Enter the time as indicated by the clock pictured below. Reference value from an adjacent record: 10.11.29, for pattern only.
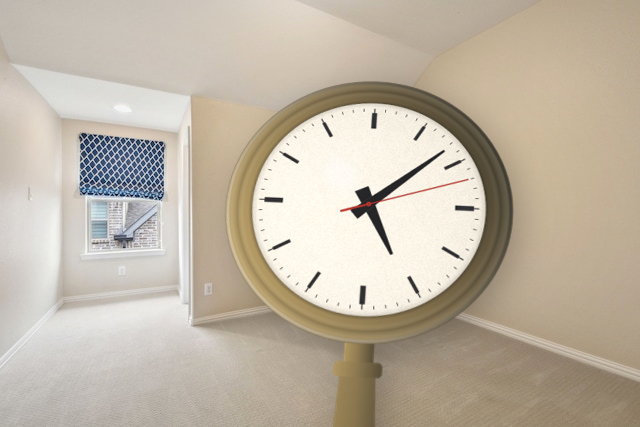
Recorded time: 5.08.12
